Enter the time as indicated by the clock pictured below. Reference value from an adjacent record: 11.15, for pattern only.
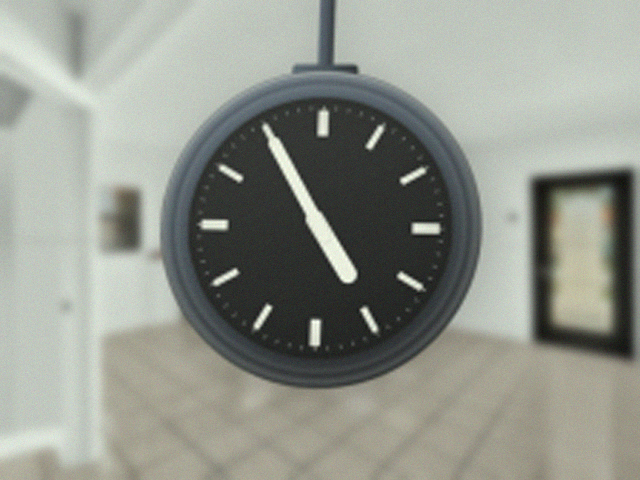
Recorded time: 4.55
